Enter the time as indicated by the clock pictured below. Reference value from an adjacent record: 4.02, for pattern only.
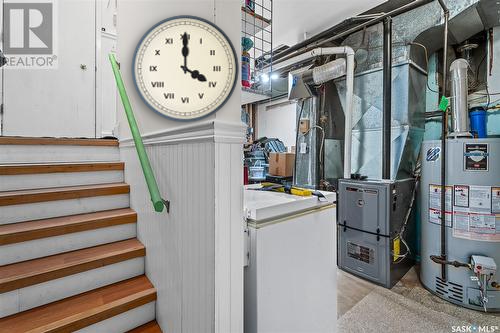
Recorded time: 4.00
